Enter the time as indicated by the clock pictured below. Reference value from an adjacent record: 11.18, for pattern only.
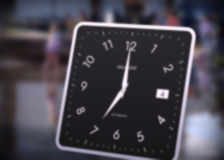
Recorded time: 7.00
